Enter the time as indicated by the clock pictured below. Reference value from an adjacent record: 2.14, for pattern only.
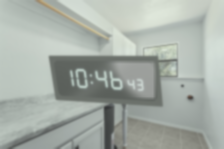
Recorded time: 10.46
